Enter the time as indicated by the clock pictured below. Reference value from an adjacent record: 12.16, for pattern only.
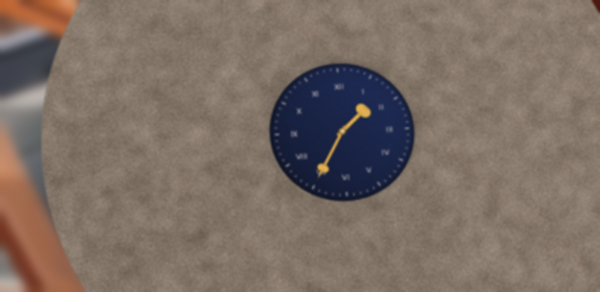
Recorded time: 1.35
